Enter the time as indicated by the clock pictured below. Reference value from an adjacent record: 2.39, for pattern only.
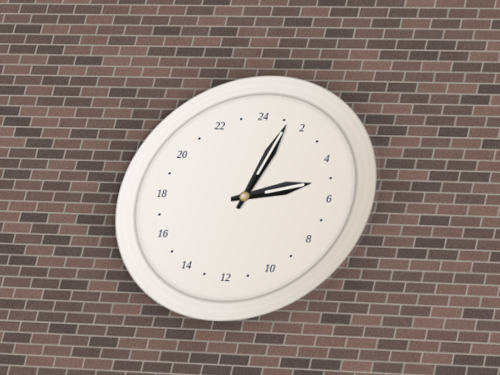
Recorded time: 5.03
